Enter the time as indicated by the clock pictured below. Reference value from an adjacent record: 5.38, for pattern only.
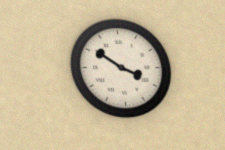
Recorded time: 3.51
